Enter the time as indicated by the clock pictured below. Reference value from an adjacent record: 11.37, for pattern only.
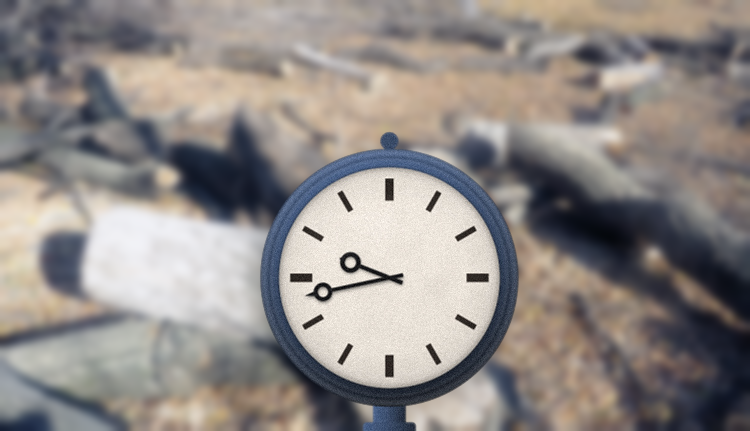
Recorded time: 9.43
